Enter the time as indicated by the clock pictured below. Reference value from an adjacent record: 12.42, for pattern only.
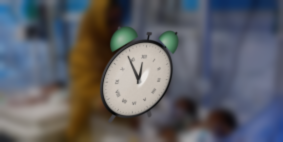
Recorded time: 11.54
